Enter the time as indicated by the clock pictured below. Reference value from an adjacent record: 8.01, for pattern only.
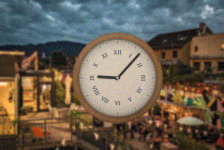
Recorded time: 9.07
